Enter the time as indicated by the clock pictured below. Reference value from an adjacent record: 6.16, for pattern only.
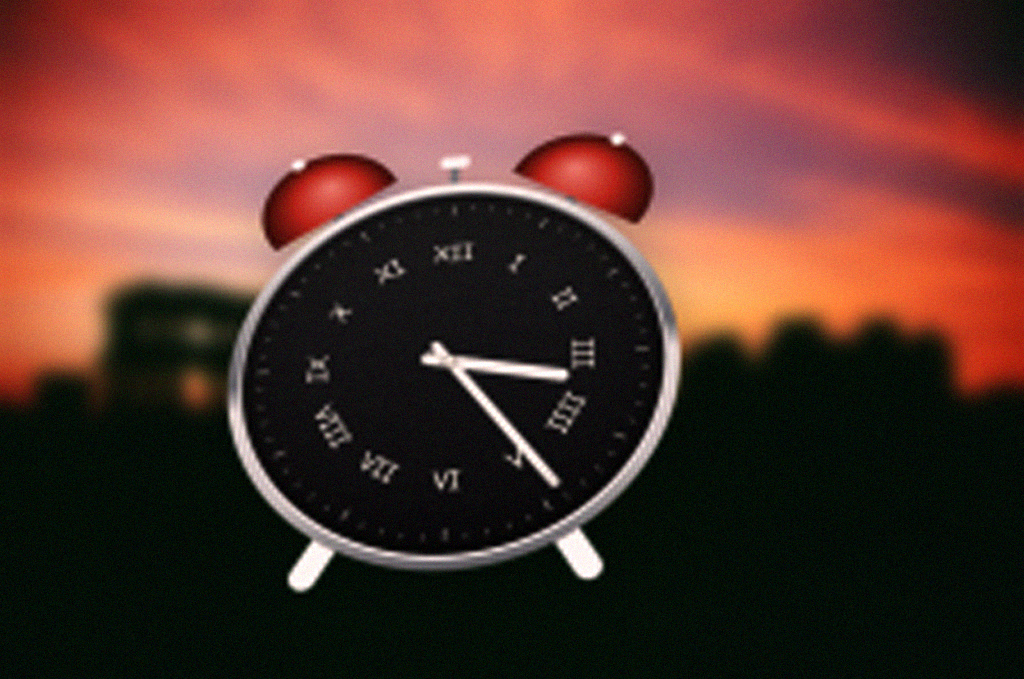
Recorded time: 3.24
